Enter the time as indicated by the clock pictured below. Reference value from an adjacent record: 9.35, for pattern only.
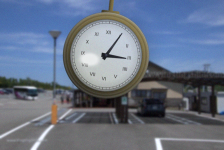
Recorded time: 3.05
